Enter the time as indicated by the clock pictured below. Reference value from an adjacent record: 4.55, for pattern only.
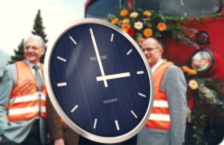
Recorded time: 3.00
